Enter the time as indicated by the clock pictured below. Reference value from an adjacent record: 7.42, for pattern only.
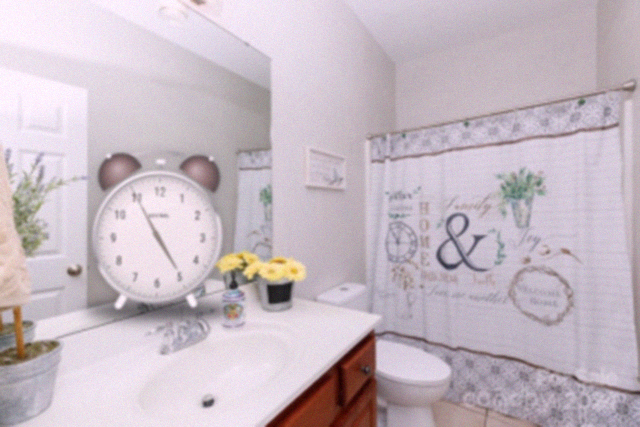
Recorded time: 4.55
